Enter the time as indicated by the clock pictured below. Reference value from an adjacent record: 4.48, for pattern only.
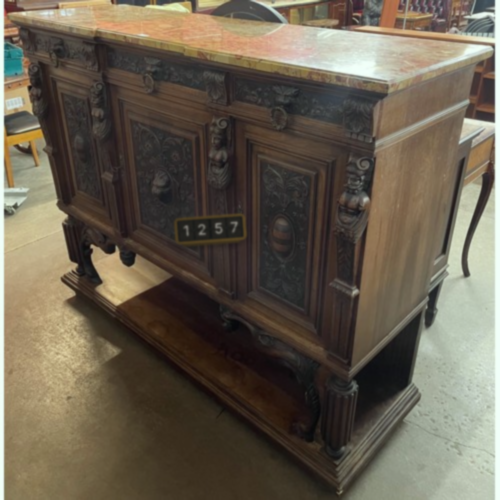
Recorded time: 12.57
